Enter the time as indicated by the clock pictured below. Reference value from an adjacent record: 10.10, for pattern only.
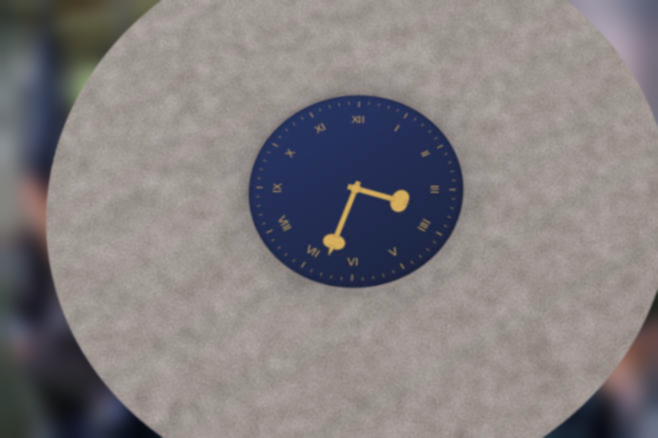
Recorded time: 3.33
